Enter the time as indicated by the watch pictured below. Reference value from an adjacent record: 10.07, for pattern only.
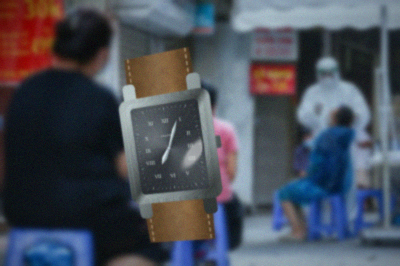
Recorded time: 7.04
